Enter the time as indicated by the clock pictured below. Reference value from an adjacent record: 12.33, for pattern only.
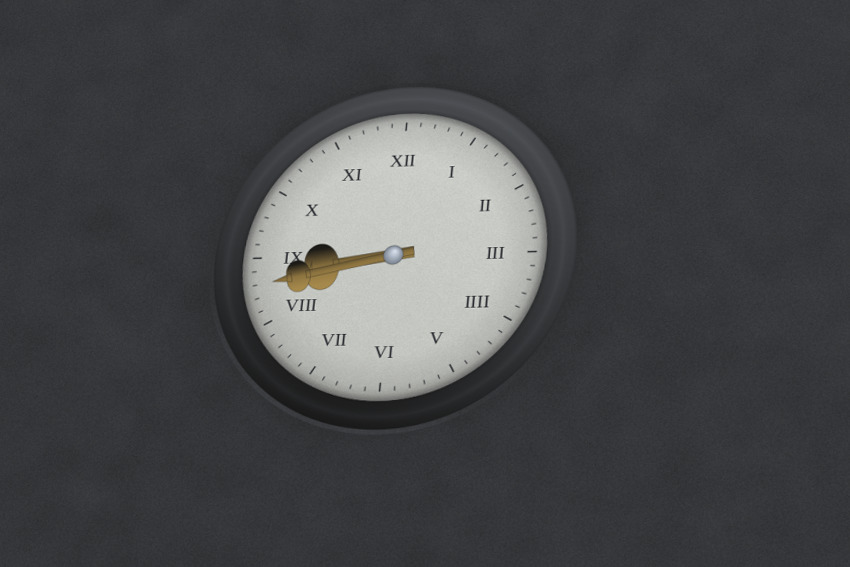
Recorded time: 8.43
